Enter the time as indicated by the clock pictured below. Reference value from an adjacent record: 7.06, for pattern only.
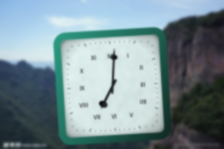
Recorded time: 7.01
